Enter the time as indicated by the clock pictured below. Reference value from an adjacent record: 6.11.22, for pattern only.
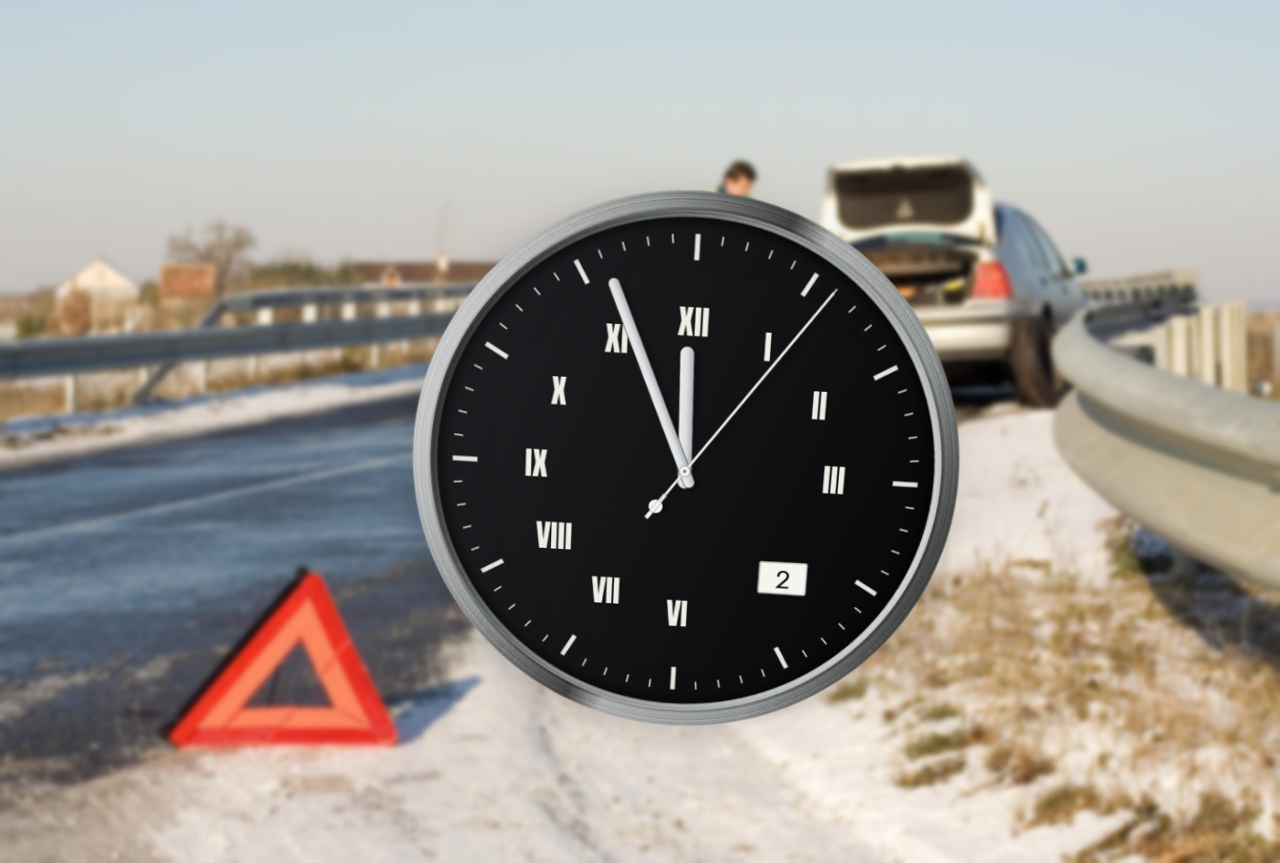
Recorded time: 11.56.06
